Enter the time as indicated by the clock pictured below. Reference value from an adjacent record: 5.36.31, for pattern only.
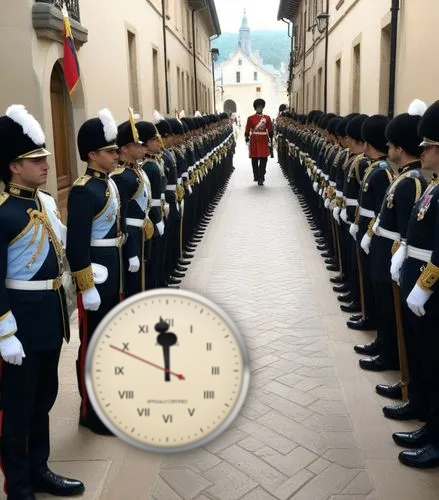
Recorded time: 11.58.49
